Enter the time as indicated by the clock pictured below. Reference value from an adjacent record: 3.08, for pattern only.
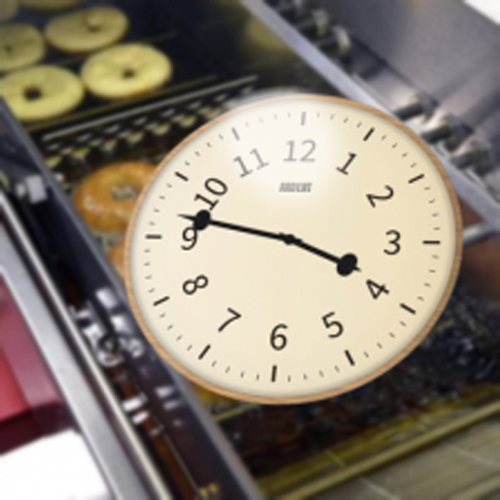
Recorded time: 3.47
